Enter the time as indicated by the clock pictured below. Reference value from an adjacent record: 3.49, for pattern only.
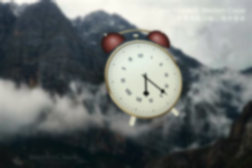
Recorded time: 6.23
